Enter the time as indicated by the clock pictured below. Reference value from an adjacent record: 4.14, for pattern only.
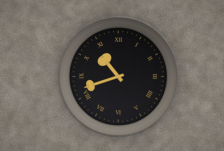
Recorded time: 10.42
